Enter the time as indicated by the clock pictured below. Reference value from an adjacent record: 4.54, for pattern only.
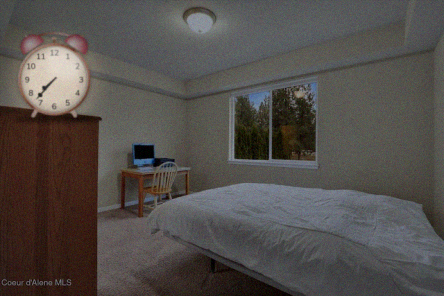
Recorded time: 7.37
